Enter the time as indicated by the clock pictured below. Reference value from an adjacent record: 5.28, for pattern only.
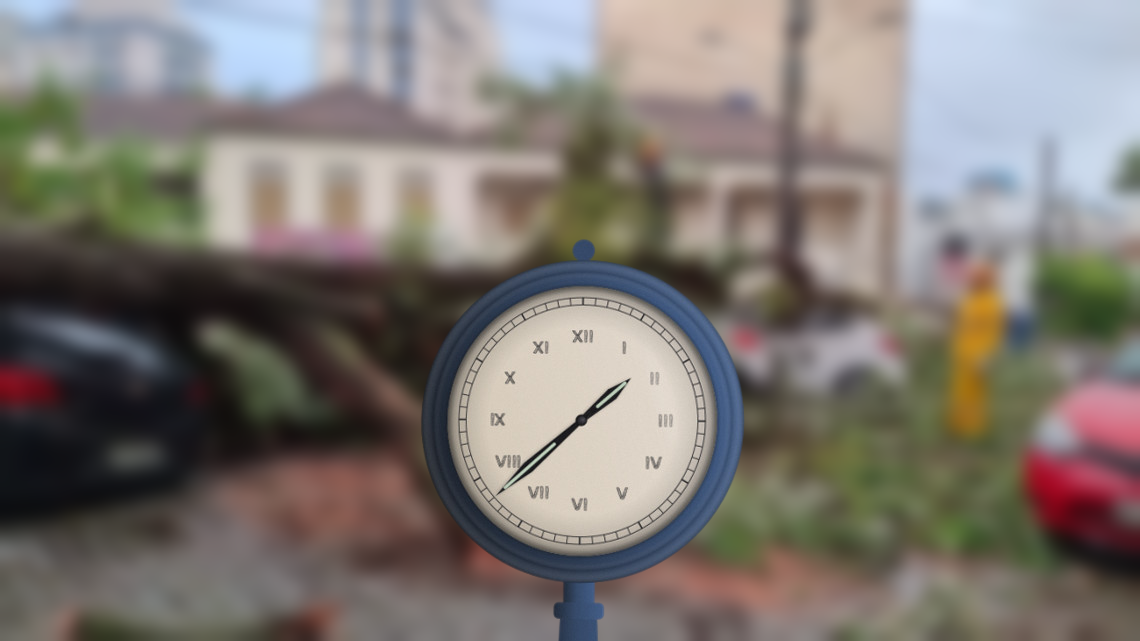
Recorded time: 1.38
